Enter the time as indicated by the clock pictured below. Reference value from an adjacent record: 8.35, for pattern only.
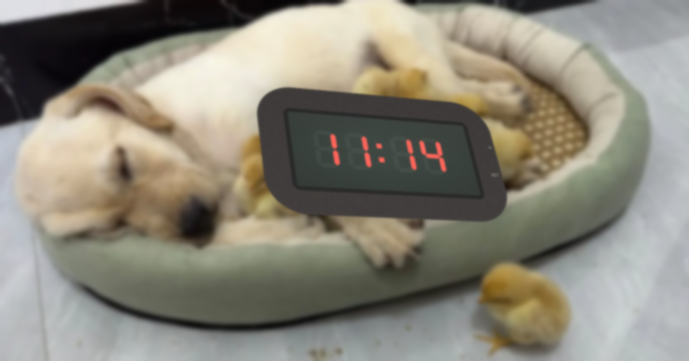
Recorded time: 11.14
